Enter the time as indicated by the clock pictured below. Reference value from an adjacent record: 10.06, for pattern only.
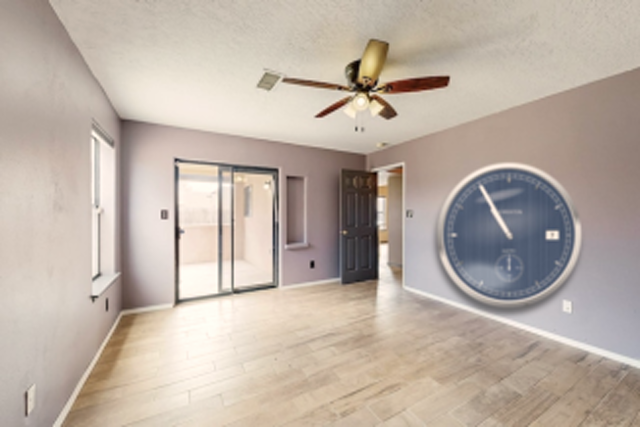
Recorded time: 10.55
